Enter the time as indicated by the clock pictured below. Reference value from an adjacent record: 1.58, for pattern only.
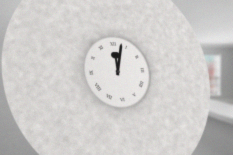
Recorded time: 12.03
